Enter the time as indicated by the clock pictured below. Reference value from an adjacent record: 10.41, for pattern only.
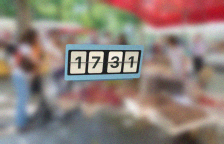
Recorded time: 17.31
